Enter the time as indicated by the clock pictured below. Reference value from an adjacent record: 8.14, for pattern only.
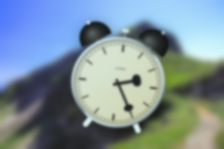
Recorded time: 2.25
